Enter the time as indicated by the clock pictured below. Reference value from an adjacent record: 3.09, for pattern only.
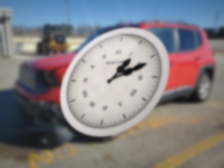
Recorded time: 1.11
